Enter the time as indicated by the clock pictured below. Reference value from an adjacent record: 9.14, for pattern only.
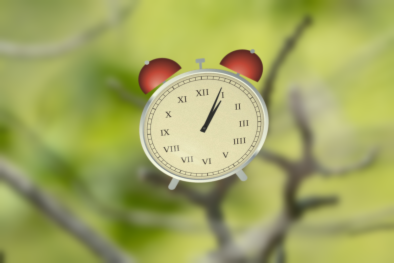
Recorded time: 1.04
